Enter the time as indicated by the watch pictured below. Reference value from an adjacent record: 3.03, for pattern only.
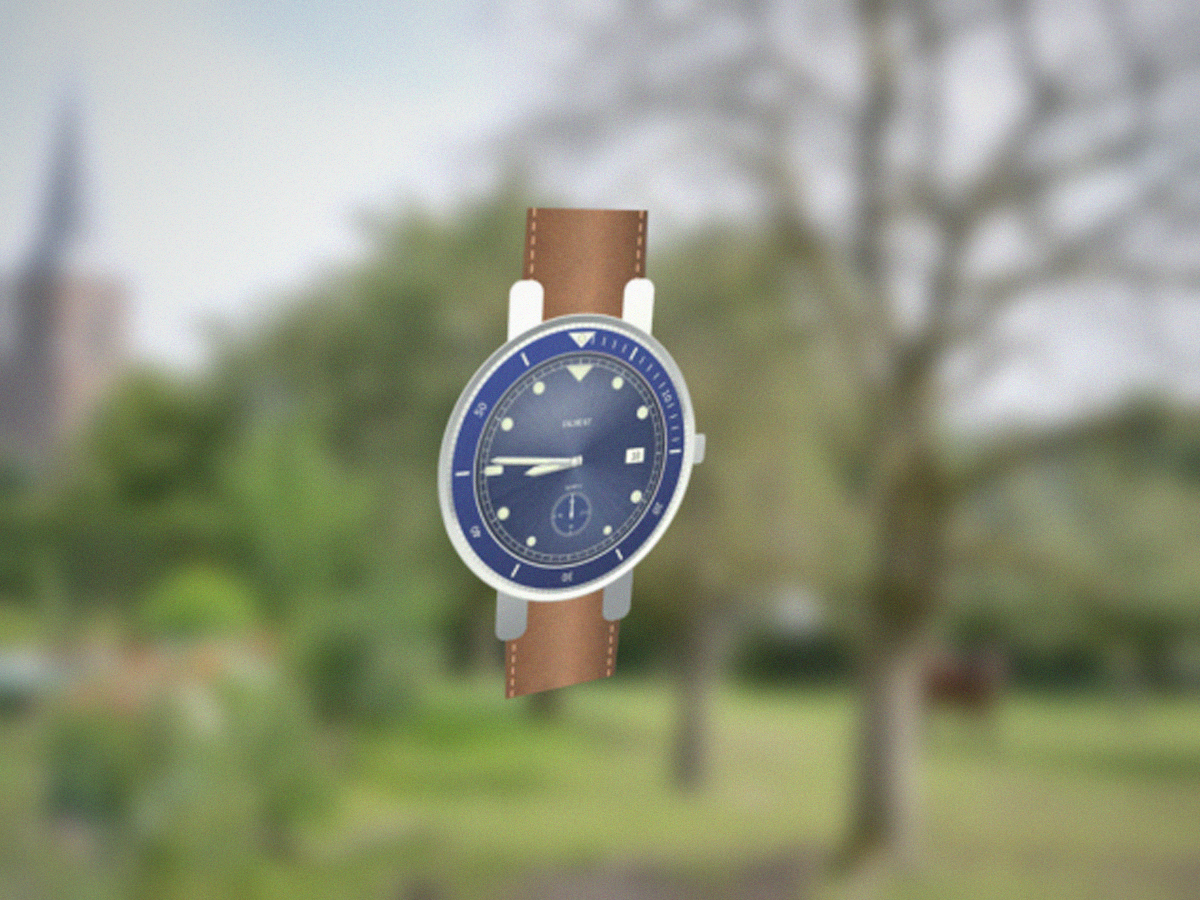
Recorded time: 8.46
